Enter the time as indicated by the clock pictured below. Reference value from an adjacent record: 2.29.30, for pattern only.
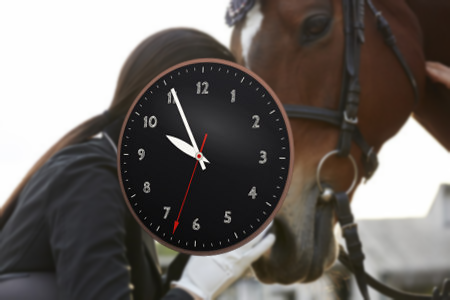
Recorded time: 9.55.33
